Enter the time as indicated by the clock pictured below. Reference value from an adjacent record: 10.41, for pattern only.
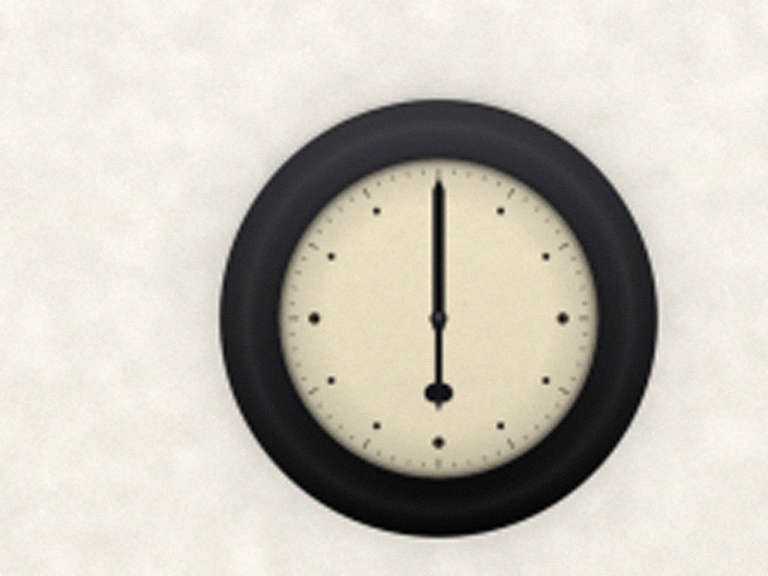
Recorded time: 6.00
